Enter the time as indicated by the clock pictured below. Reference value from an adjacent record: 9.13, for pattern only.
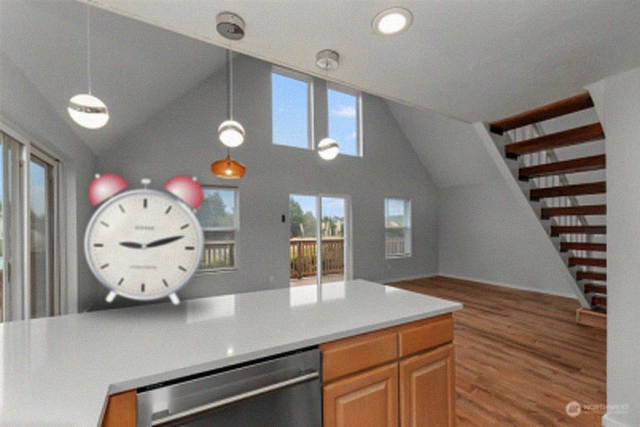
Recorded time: 9.12
